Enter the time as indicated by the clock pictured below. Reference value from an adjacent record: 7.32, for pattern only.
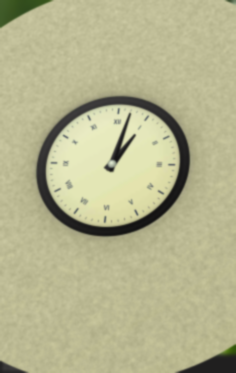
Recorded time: 1.02
